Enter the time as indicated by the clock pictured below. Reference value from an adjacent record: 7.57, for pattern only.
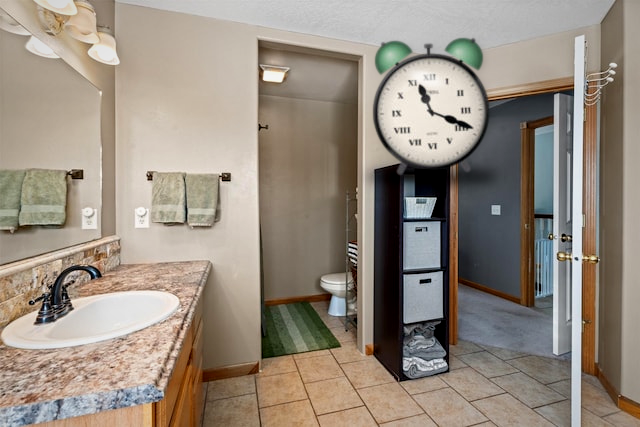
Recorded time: 11.19
